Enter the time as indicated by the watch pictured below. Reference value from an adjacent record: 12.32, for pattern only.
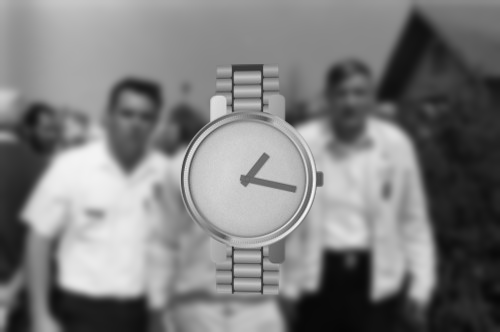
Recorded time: 1.17
